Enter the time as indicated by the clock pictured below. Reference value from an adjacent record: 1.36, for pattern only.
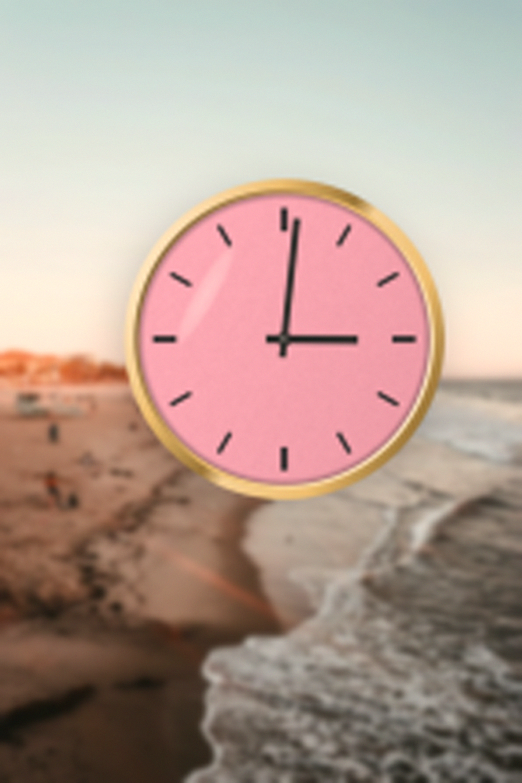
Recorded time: 3.01
